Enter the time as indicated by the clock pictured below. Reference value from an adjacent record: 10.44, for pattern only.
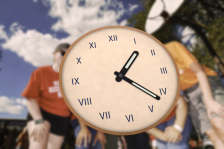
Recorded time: 1.22
